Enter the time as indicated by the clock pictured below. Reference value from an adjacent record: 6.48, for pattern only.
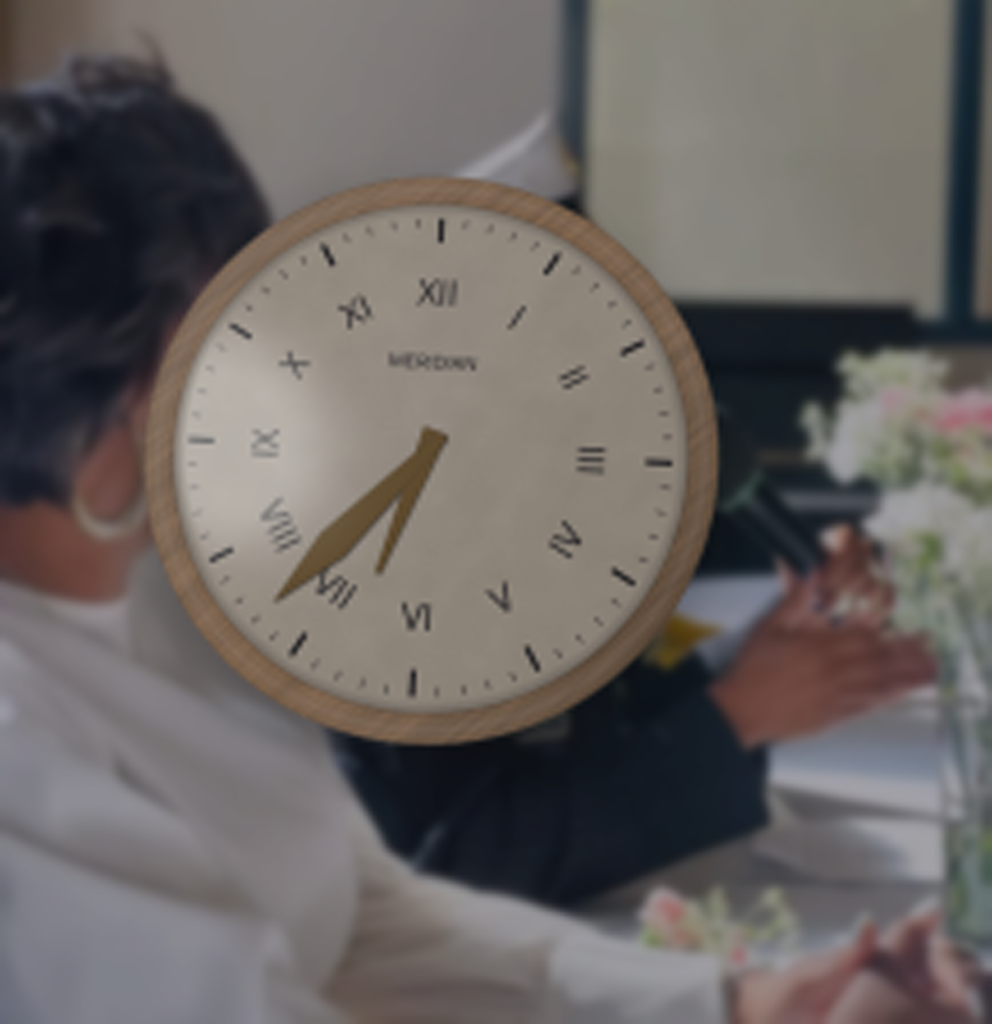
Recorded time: 6.37
